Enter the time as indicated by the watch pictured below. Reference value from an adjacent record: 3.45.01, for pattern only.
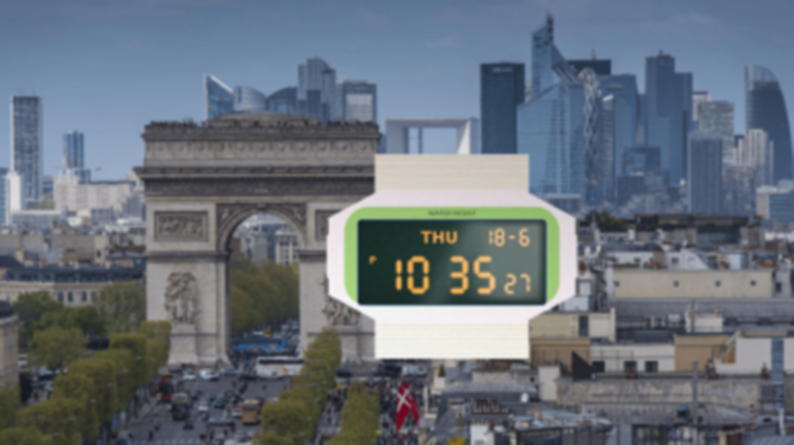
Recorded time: 10.35.27
